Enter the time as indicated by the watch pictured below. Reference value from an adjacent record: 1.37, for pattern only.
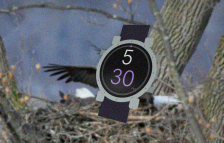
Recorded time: 5.30
